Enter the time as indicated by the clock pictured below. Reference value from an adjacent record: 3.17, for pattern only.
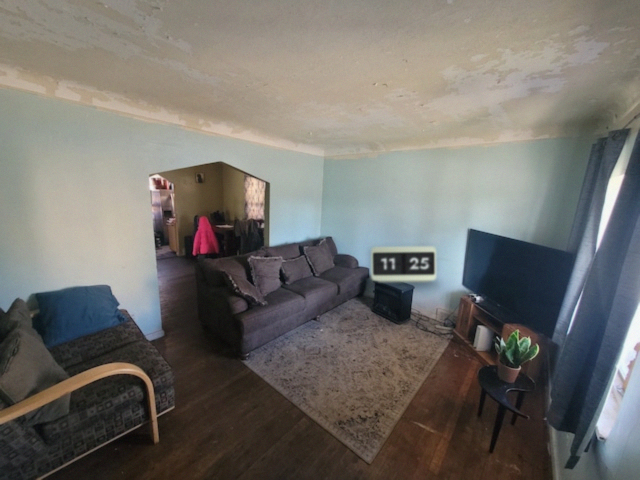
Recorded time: 11.25
